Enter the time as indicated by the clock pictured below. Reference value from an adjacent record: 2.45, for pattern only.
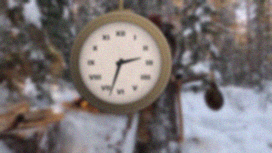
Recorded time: 2.33
